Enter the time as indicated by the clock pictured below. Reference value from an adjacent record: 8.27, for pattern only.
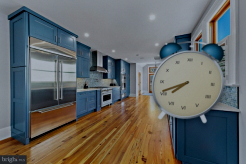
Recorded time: 7.41
